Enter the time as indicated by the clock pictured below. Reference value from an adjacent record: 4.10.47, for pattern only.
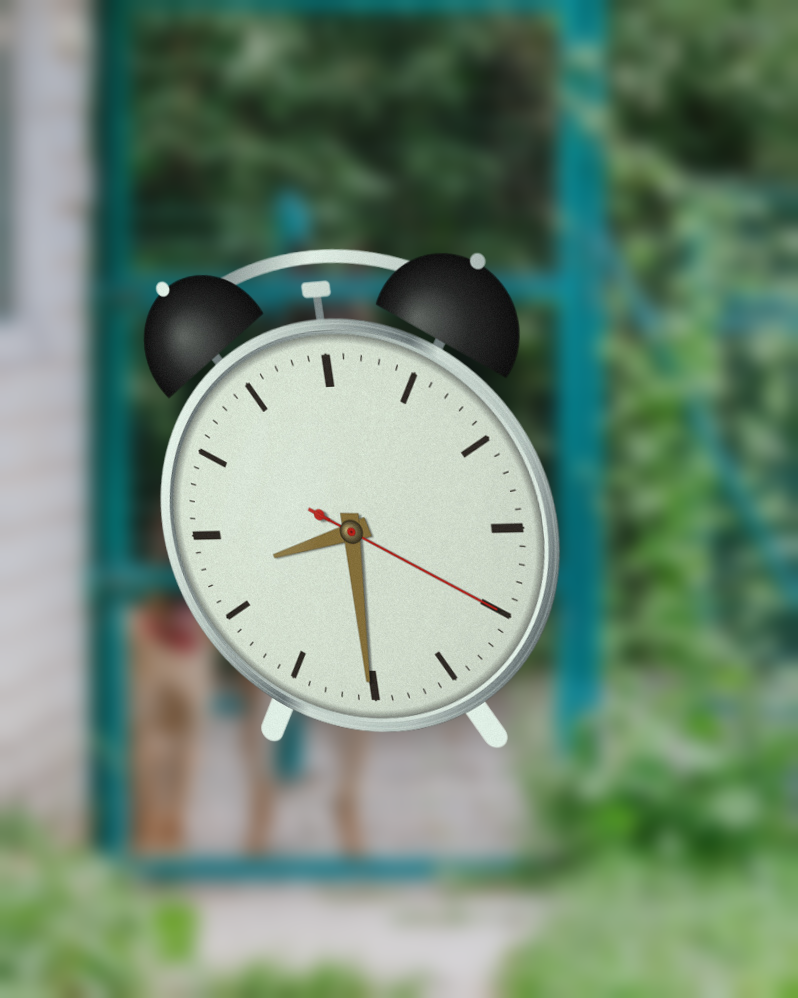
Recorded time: 8.30.20
